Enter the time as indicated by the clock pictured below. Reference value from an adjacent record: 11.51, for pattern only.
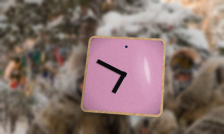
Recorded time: 6.49
